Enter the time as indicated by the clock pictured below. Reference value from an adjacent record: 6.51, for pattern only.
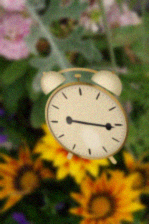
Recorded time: 9.16
